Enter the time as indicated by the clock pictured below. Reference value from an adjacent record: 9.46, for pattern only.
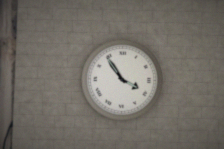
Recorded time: 3.54
